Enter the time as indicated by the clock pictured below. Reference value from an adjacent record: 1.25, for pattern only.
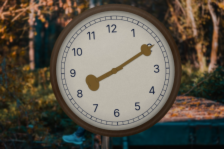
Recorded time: 8.10
